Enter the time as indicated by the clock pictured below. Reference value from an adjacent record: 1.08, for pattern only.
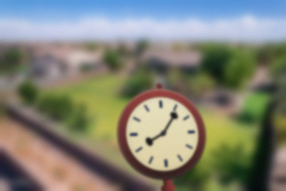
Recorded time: 8.06
